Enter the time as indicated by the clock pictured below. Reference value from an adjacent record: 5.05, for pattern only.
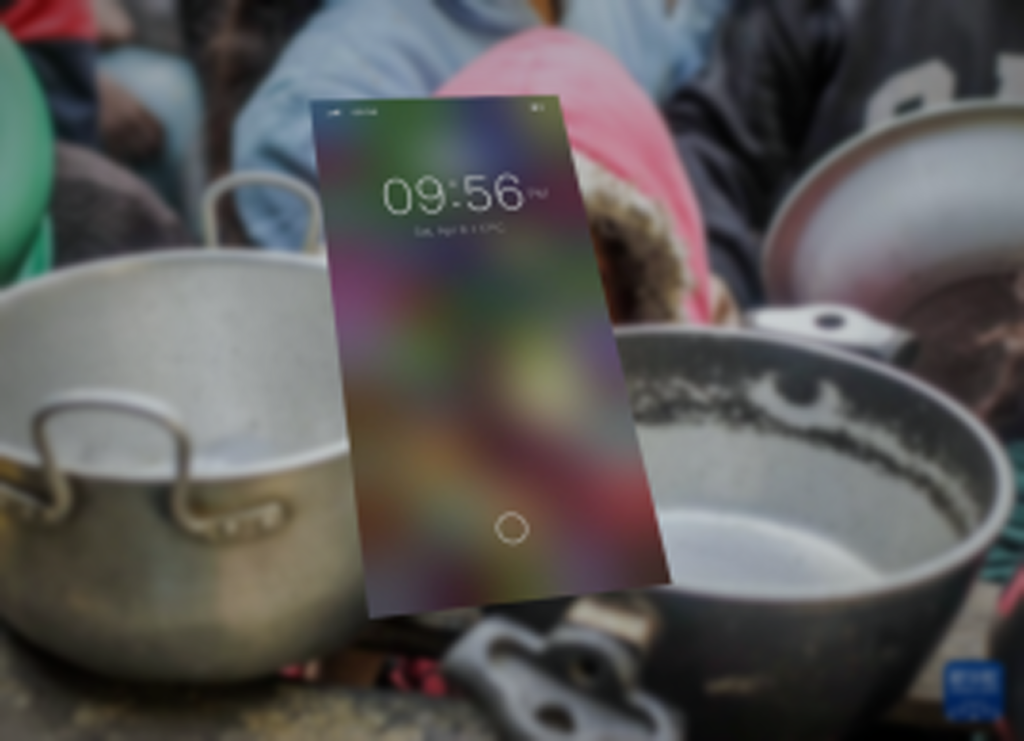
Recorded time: 9.56
